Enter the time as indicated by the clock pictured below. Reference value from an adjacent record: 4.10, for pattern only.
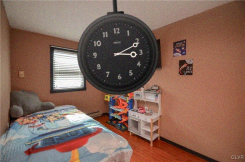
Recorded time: 3.11
